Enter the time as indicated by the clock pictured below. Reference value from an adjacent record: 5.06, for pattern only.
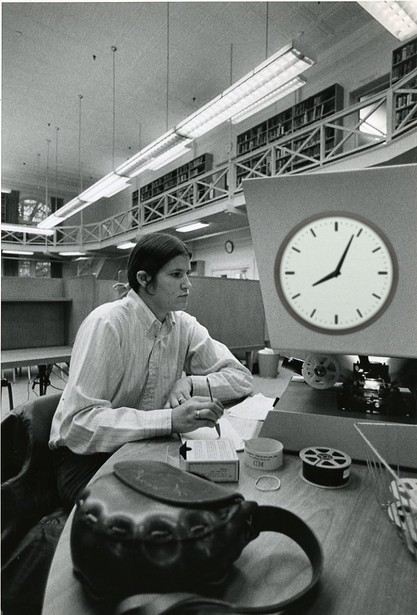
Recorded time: 8.04
